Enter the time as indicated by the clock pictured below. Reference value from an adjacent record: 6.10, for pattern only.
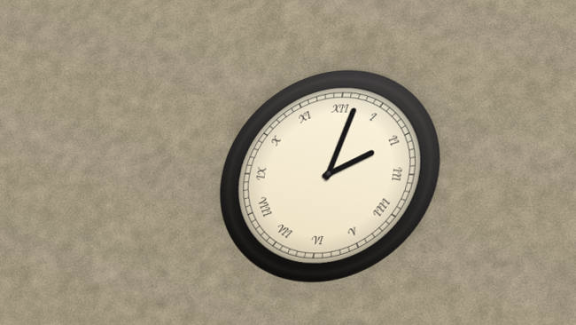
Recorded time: 2.02
